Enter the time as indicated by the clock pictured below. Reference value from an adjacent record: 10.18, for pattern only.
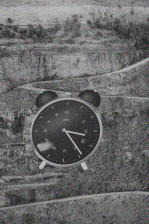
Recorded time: 3.24
